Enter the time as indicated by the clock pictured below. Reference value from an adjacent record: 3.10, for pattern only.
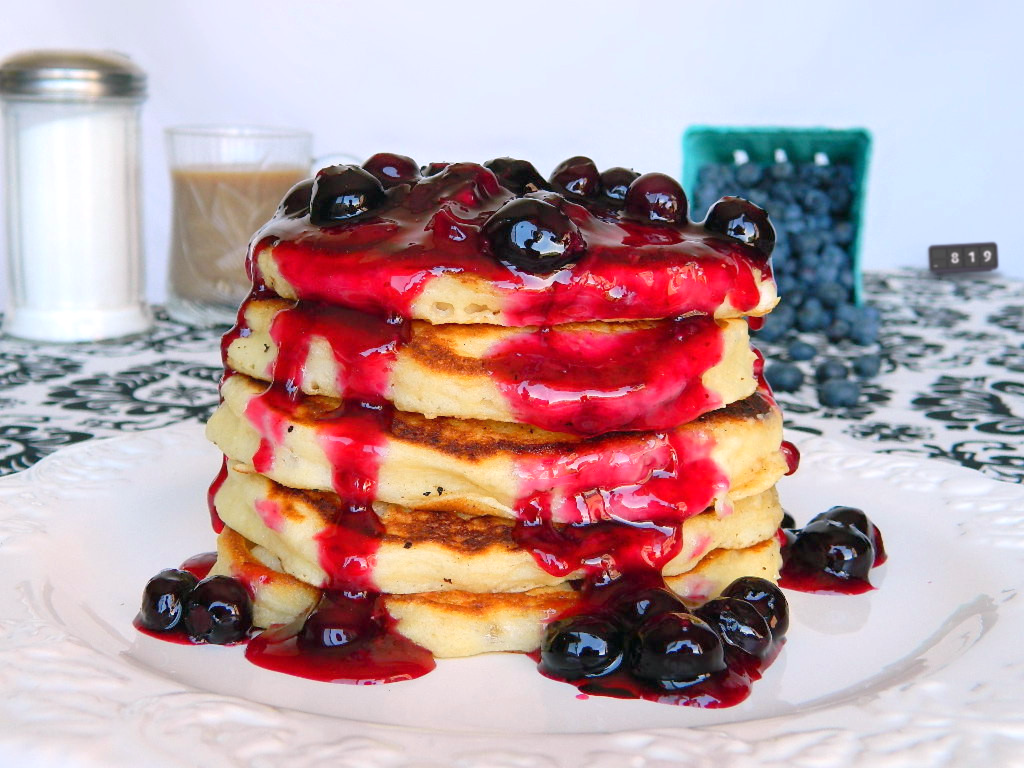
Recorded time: 8.19
